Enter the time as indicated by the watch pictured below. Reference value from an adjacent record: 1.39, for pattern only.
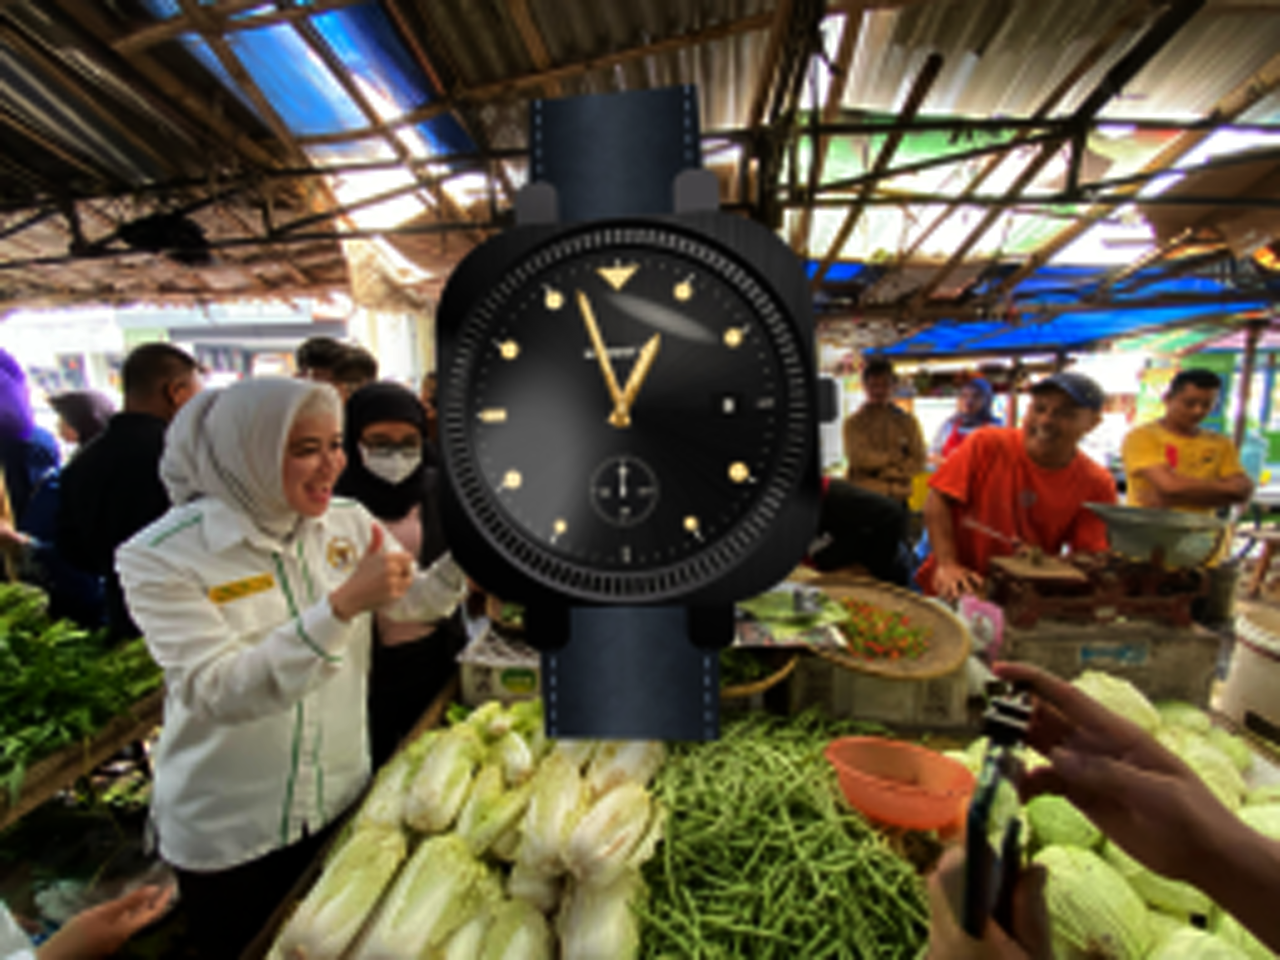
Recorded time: 12.57
